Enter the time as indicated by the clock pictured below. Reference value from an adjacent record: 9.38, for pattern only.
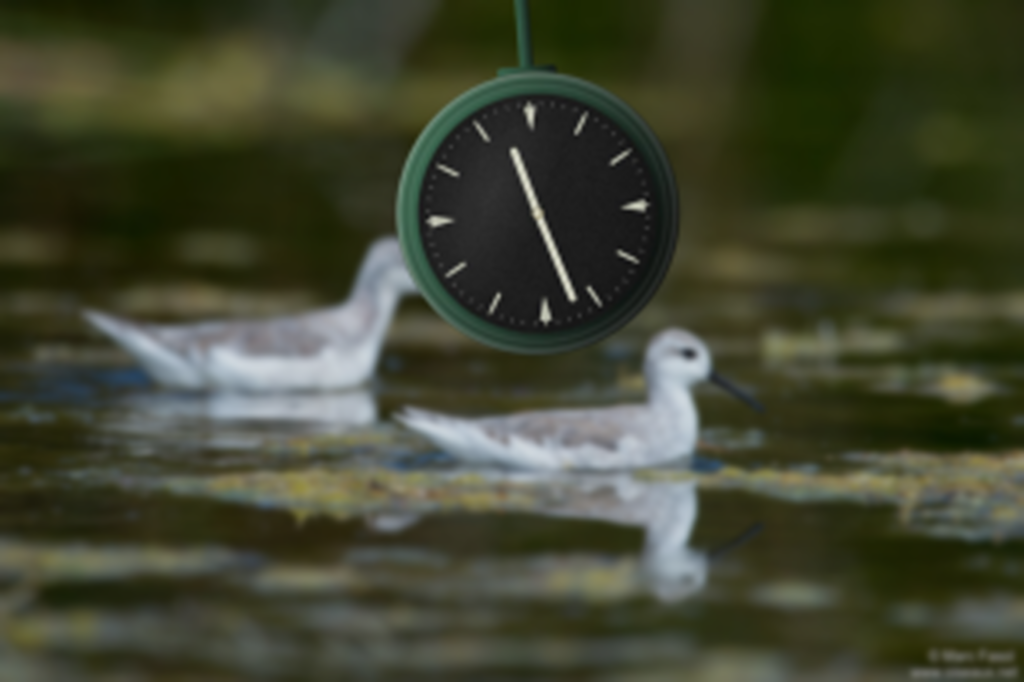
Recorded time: 11.27
